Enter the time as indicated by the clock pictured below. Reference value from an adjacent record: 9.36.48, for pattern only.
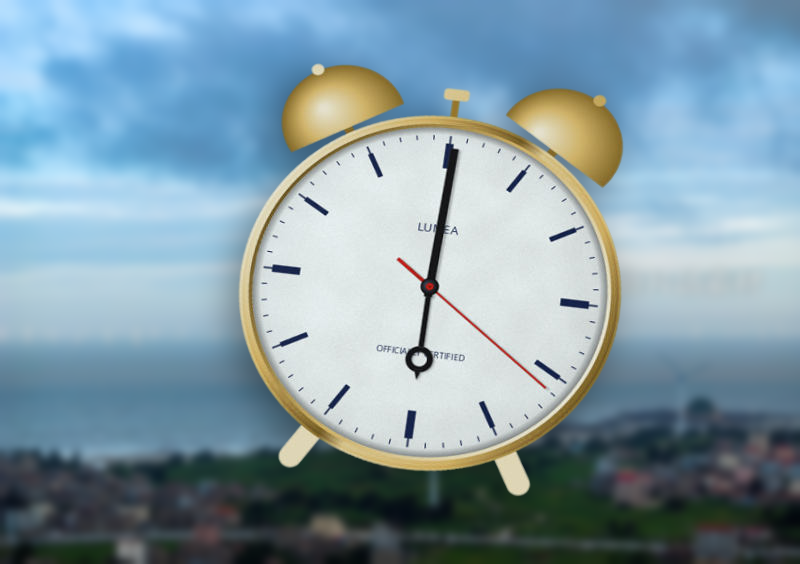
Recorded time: 6.00.21
